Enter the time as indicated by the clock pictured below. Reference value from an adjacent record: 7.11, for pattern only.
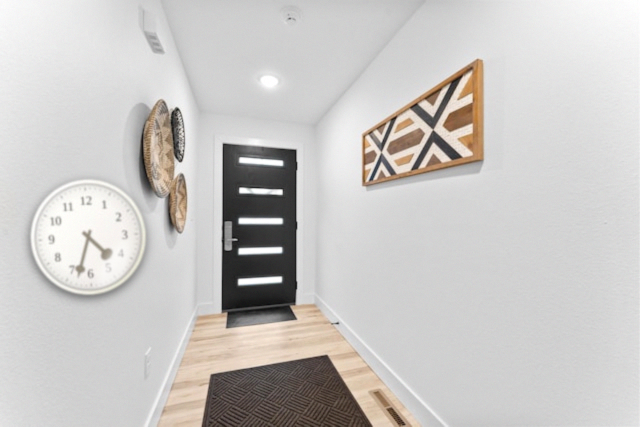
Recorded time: 4.33
